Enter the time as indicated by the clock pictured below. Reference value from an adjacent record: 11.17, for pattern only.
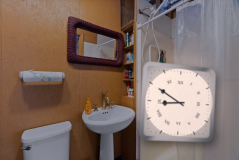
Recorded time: 8.50
